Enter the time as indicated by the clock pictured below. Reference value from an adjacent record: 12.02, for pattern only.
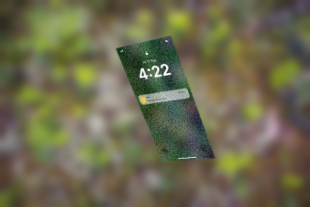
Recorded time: 4.22
